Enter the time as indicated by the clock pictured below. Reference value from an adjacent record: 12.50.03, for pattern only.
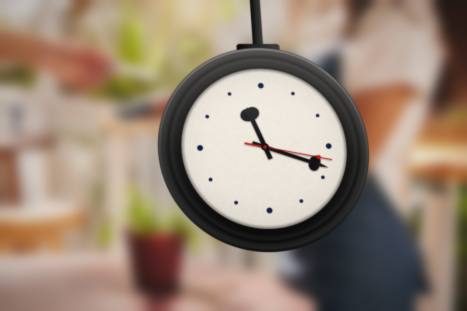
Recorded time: 11.18.17
